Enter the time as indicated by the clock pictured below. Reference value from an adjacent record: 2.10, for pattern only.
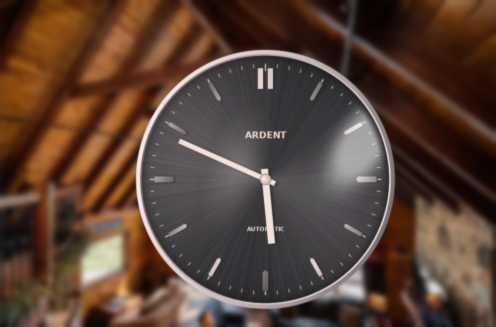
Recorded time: 5.49
